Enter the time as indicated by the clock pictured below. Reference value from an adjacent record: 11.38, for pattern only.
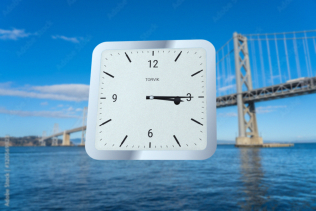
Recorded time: 3.15
